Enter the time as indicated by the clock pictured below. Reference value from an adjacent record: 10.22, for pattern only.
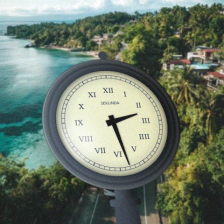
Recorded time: 2.28
